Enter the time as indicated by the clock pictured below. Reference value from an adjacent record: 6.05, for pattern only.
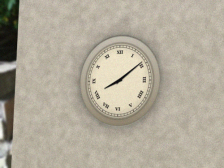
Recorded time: 8.09
